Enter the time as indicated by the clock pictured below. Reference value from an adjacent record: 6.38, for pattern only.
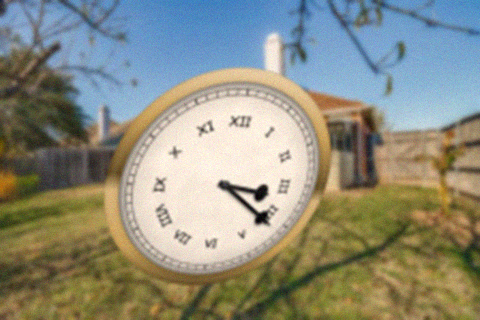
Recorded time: 3.21
